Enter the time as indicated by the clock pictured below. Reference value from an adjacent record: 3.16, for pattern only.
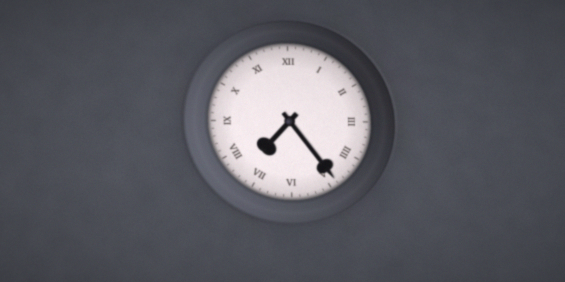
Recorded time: 7.24
